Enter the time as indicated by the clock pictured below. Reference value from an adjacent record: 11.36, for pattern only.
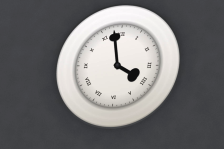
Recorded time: 3.58
